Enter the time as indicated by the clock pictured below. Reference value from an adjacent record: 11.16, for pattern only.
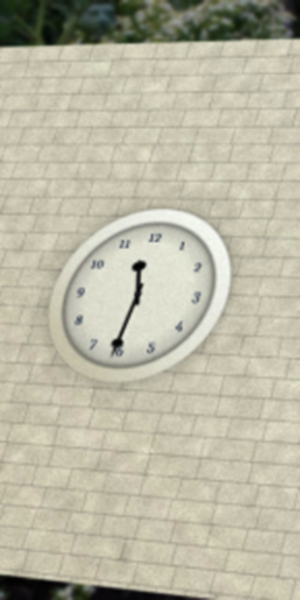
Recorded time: 11.31
